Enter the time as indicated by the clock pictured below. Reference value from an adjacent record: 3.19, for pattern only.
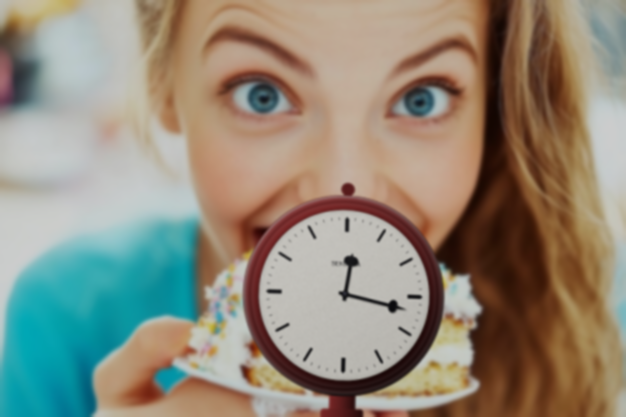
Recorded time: 12.17
